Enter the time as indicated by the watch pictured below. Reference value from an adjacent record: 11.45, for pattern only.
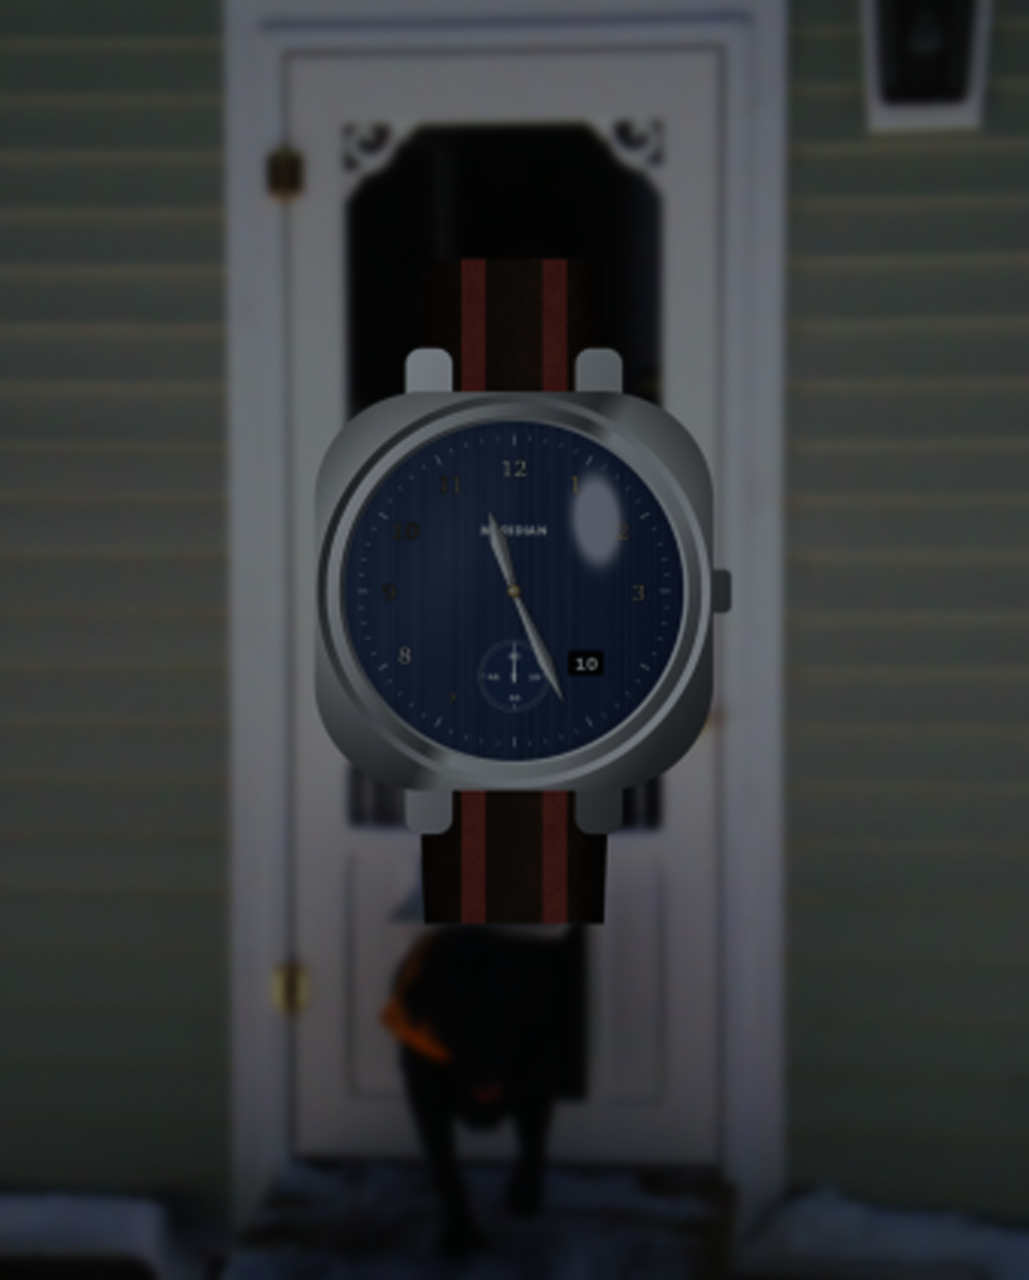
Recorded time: 11.26
